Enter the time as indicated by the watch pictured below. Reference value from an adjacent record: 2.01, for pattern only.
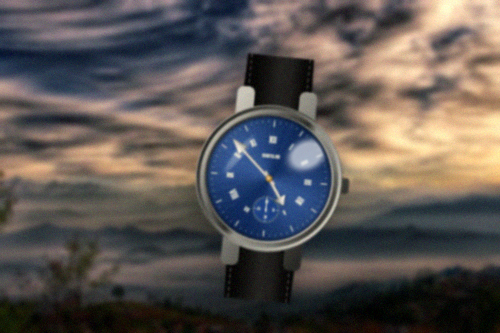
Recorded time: 4.52
